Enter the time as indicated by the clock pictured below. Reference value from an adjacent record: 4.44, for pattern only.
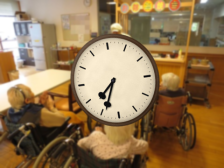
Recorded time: 7.34
